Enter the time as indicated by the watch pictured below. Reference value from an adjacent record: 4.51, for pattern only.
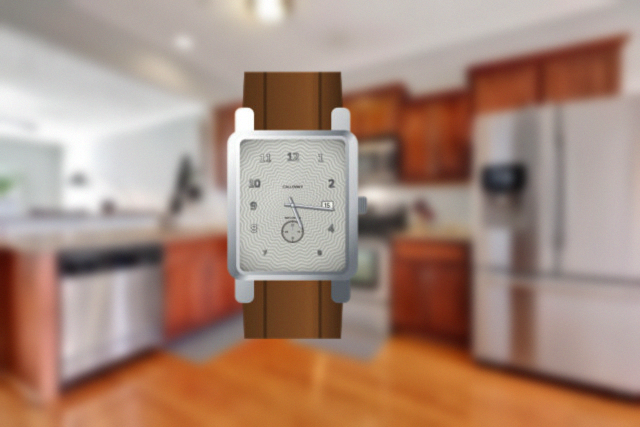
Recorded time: 5.16
